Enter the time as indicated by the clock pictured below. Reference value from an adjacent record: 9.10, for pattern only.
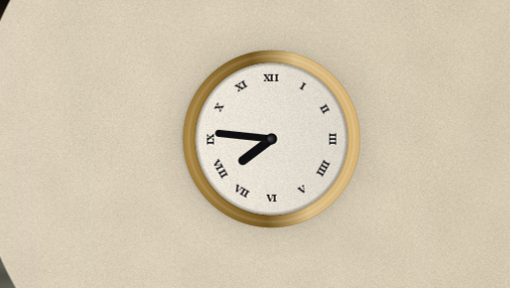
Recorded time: 7.46
